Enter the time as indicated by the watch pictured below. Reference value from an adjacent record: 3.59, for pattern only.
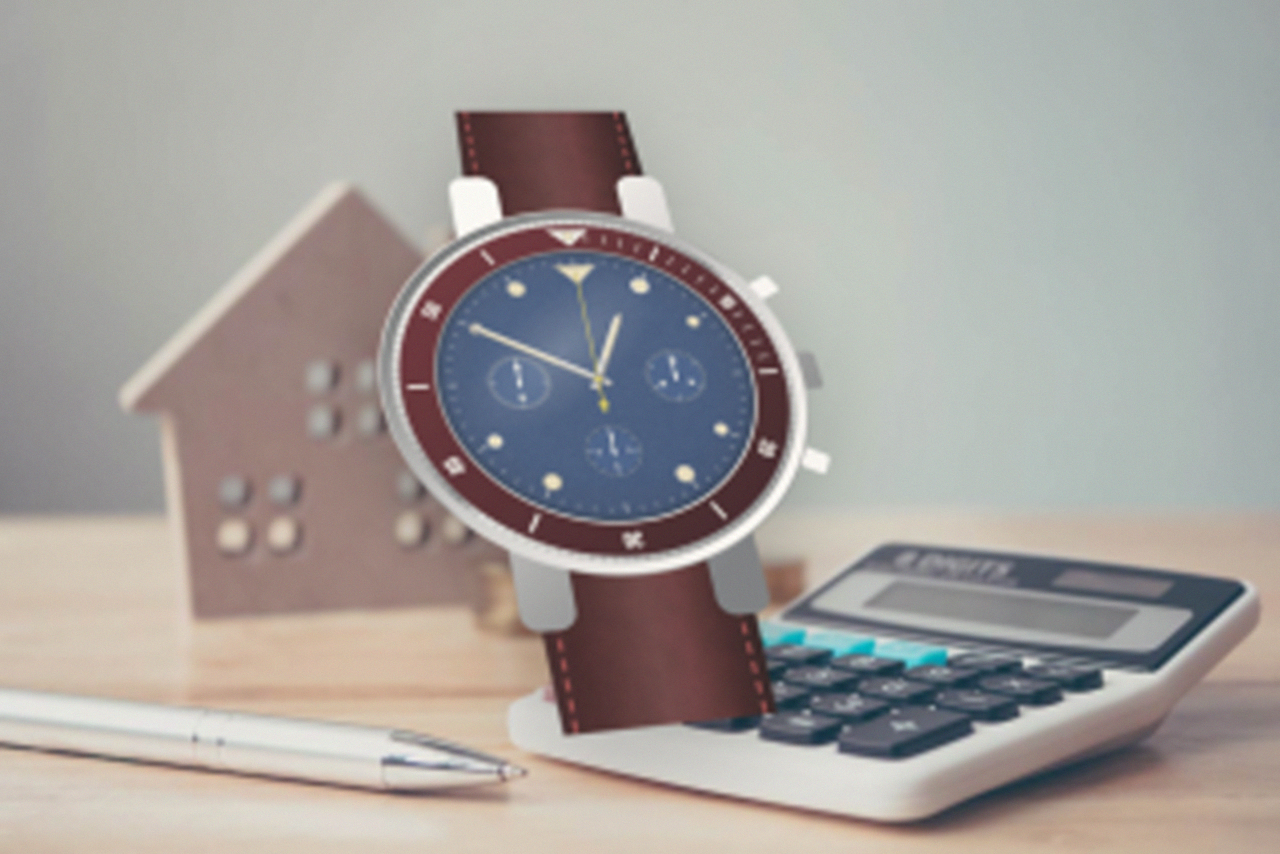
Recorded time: 12.50
